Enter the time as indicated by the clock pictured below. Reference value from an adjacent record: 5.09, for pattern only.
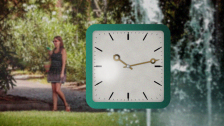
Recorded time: 10.13
